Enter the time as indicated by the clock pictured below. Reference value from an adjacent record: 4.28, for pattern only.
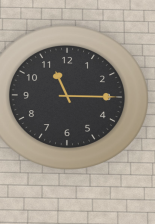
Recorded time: 11.15
